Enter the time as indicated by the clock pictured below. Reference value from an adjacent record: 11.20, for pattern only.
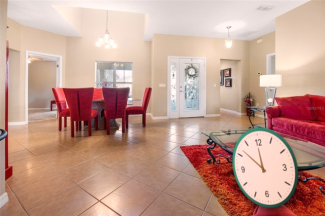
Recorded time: 11.52
